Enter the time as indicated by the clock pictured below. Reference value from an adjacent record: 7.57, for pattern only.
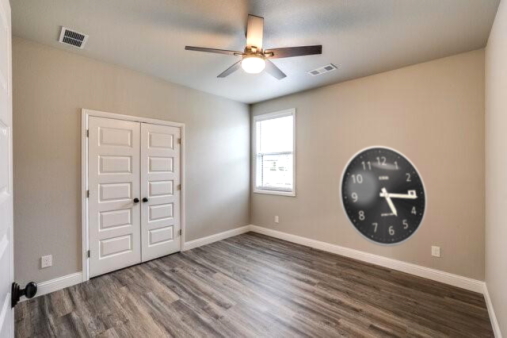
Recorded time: 5.16
